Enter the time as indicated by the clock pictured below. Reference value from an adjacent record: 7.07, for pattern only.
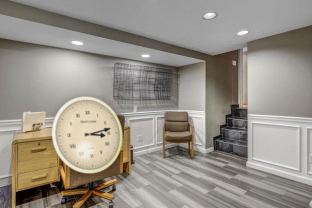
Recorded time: 3.13
